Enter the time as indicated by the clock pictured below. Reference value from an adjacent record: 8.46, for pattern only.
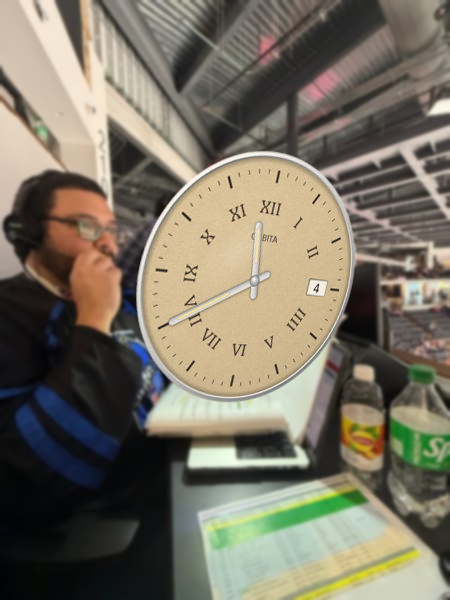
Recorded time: 11.40
